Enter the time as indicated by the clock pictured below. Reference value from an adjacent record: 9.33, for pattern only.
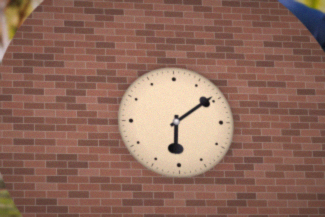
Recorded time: 6.09
